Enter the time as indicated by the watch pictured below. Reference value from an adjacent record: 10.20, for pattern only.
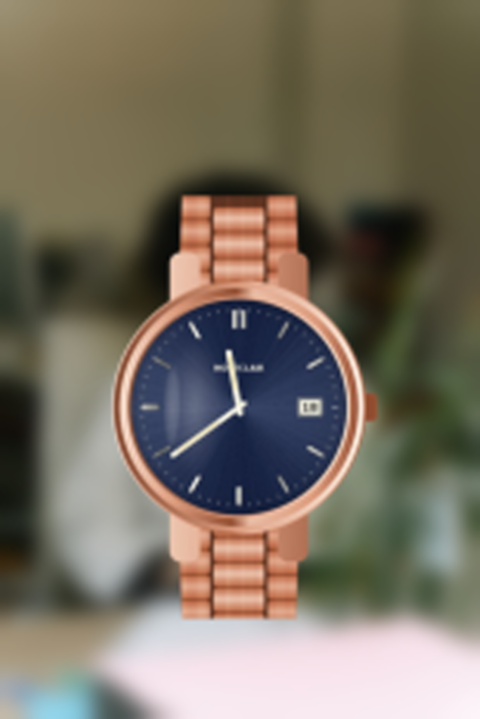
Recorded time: 11.39
